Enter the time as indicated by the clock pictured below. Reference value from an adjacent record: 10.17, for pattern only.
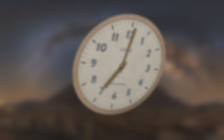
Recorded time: 7.01
